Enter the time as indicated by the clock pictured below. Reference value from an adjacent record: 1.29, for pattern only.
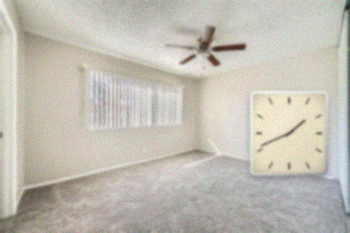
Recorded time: 1.41
